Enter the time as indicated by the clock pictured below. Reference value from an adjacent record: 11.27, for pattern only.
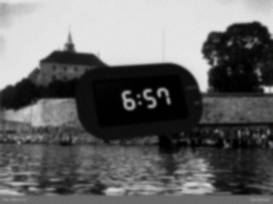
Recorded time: 6.57
